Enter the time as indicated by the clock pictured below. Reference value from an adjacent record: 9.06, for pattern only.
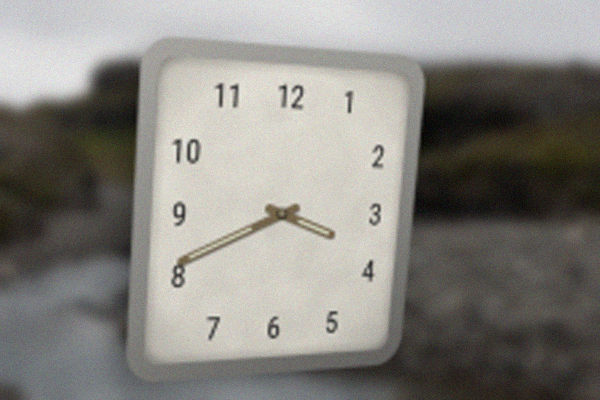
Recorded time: 3.41
